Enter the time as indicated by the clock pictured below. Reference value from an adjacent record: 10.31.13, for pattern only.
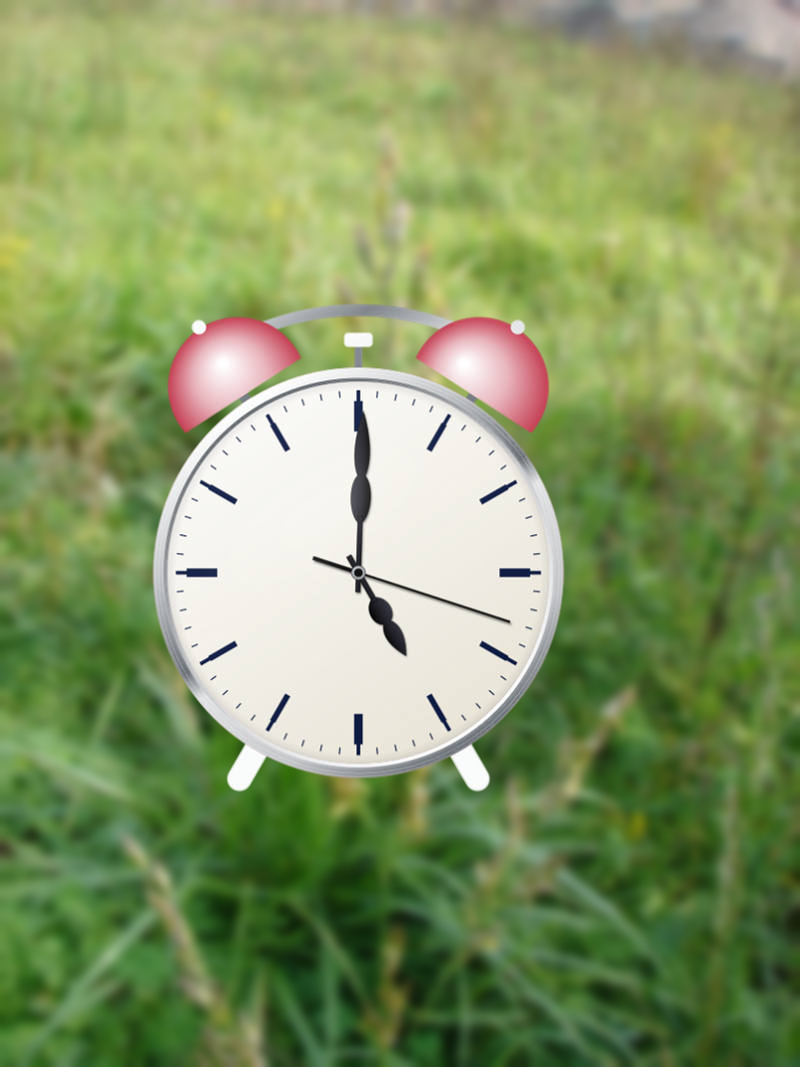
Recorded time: 5.00.18
